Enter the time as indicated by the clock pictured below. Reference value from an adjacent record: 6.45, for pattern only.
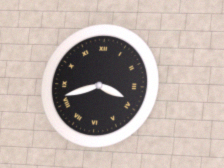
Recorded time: 3.42
